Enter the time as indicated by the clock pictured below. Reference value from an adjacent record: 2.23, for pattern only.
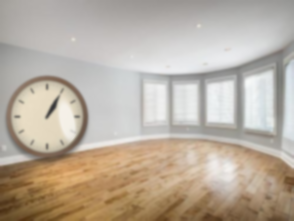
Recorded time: 1.05
